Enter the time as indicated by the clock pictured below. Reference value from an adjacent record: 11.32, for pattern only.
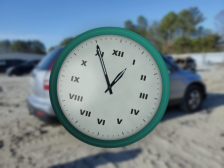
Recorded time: 12.55
